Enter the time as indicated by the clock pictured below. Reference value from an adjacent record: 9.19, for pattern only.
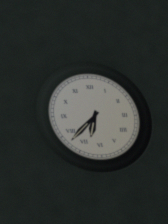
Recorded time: 6.38
